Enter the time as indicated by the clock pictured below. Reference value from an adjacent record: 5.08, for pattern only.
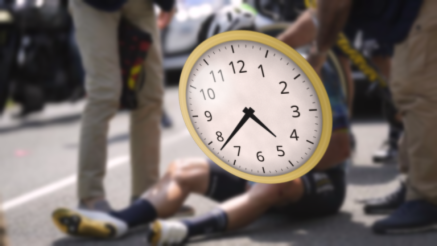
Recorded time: 4.38
